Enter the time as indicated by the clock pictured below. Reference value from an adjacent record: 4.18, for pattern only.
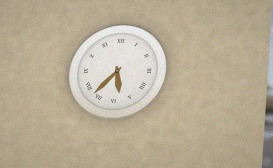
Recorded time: 5.37
